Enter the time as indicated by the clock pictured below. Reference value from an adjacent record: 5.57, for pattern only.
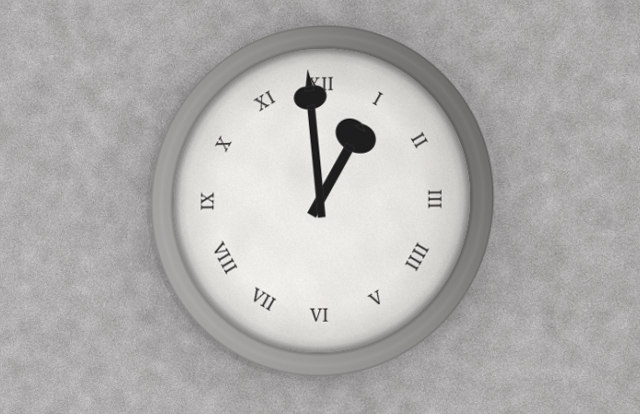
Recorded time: 12.59
